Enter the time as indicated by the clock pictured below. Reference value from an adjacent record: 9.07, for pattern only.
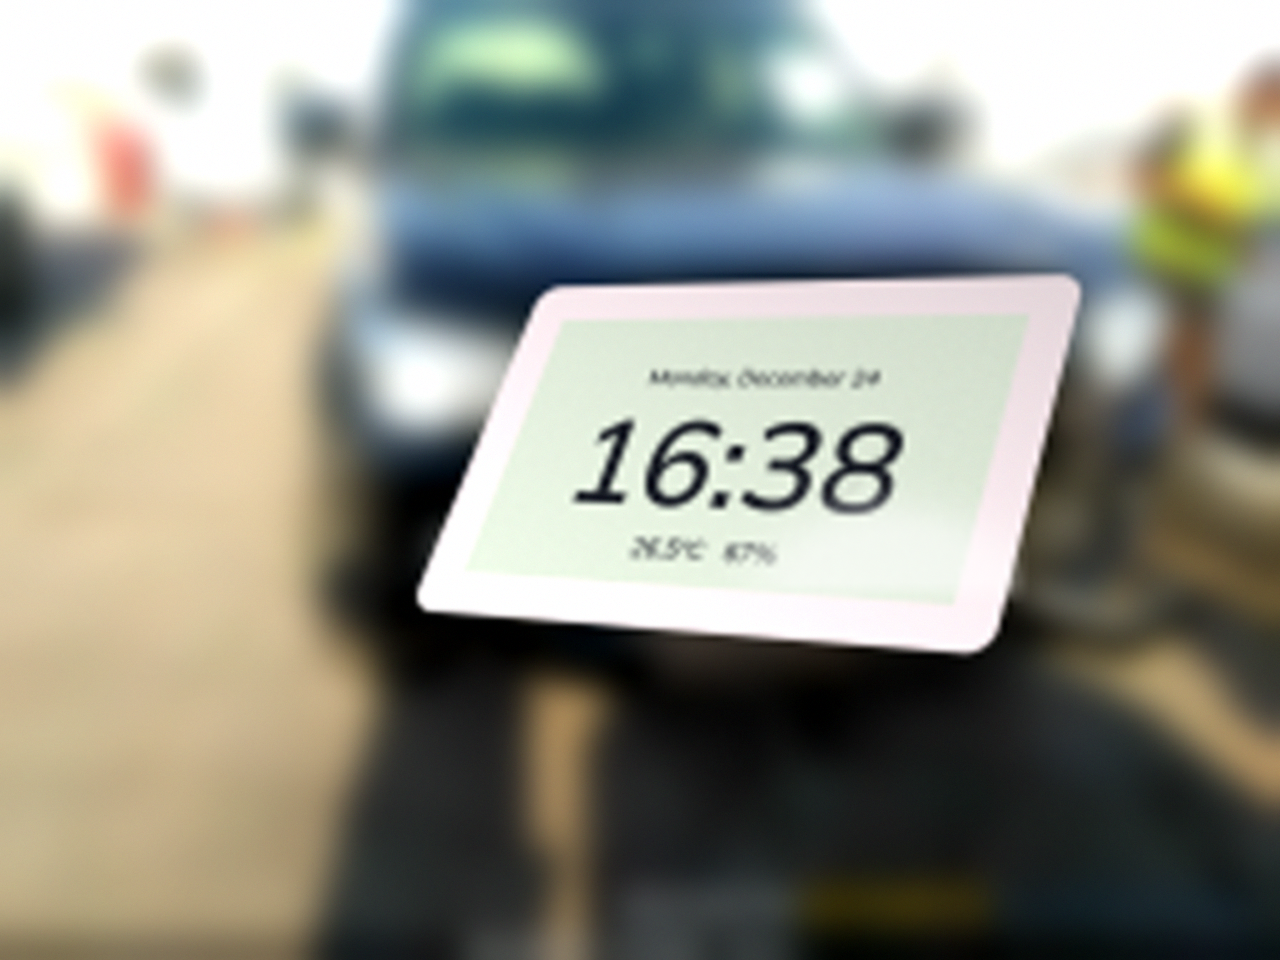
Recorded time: 16.38
